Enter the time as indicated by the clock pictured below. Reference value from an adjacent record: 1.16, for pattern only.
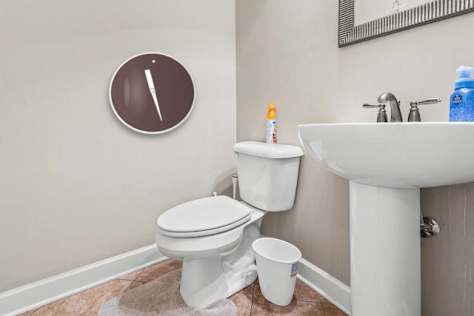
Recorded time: 11.27
